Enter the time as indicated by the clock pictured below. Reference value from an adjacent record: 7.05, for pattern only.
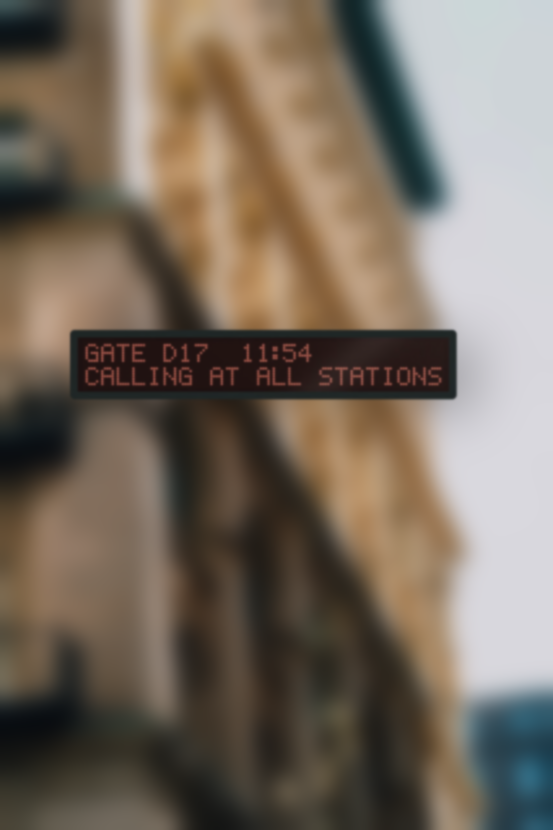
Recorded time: 11.54
